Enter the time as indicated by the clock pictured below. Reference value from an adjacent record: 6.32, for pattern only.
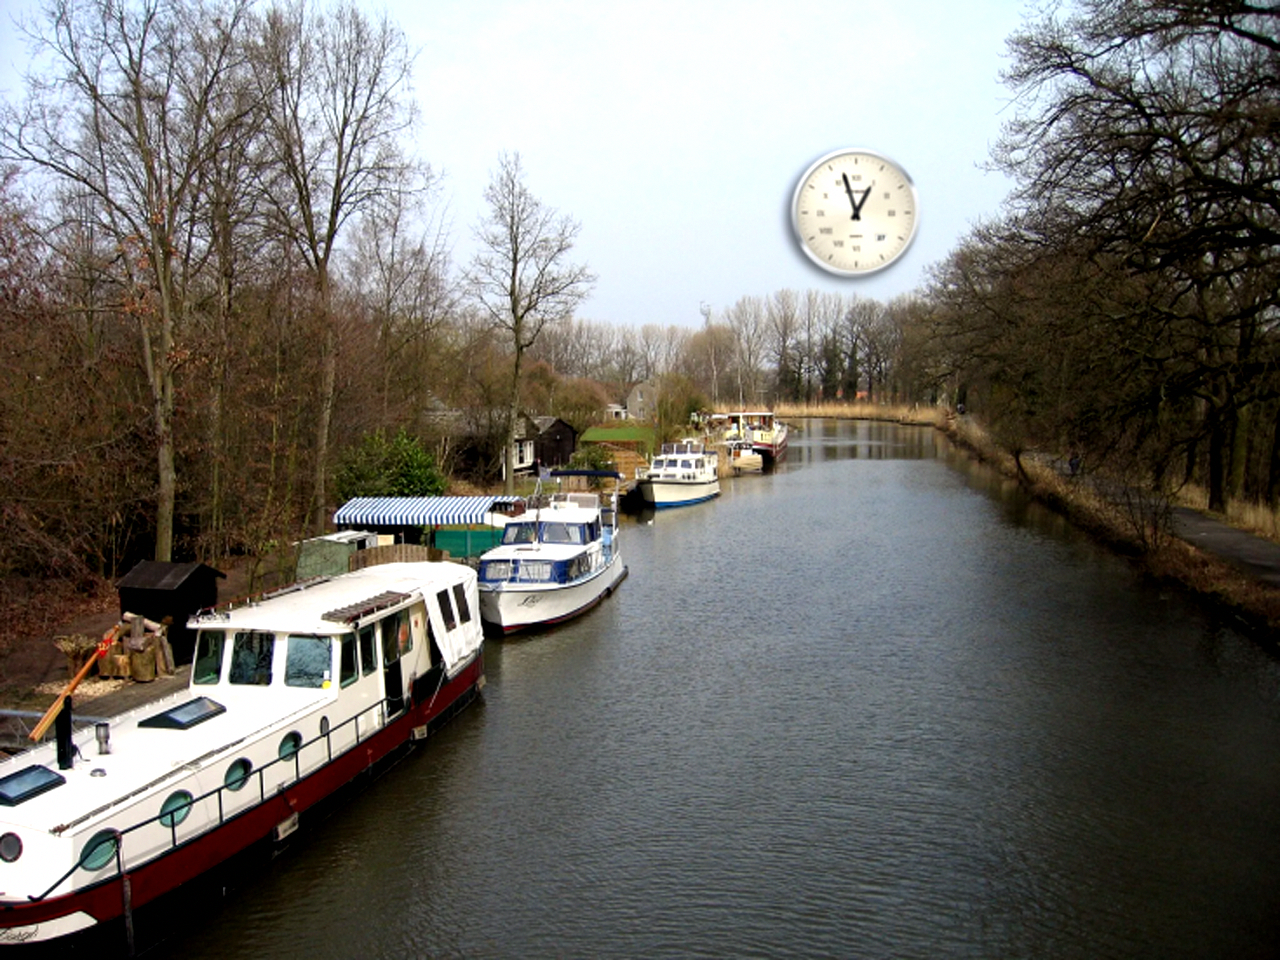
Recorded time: 12.57
